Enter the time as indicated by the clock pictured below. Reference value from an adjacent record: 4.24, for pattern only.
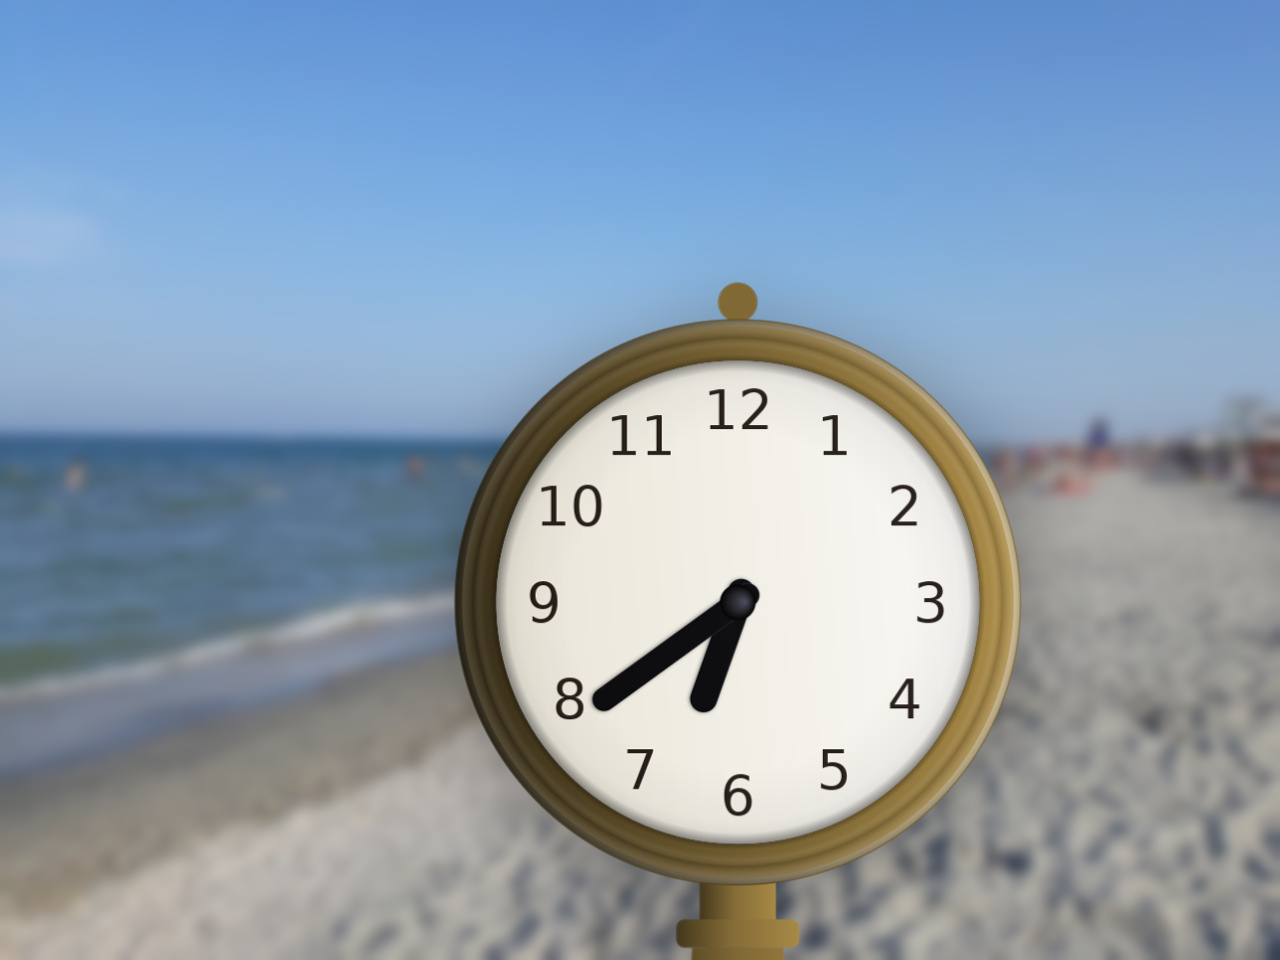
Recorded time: 6.39
